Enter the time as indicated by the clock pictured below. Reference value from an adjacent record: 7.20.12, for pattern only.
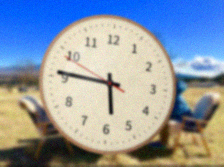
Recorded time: 5.45.49
